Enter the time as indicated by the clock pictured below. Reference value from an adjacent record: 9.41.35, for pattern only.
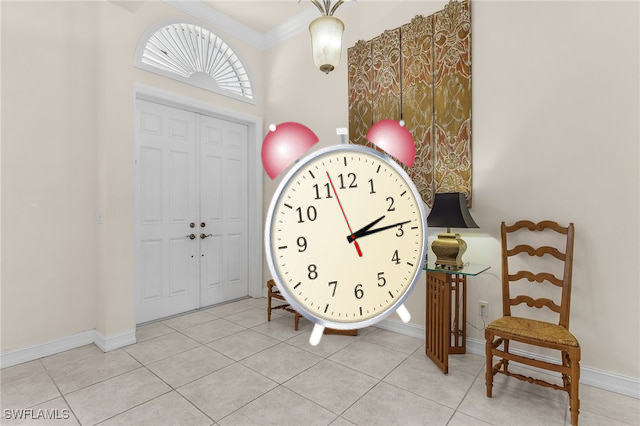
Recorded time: 2.13.57
